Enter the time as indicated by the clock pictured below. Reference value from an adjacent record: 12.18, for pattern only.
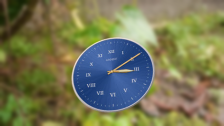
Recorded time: 3.10
